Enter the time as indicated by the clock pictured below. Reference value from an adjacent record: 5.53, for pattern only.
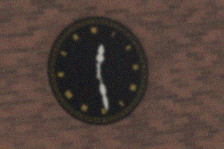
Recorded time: 12.29
